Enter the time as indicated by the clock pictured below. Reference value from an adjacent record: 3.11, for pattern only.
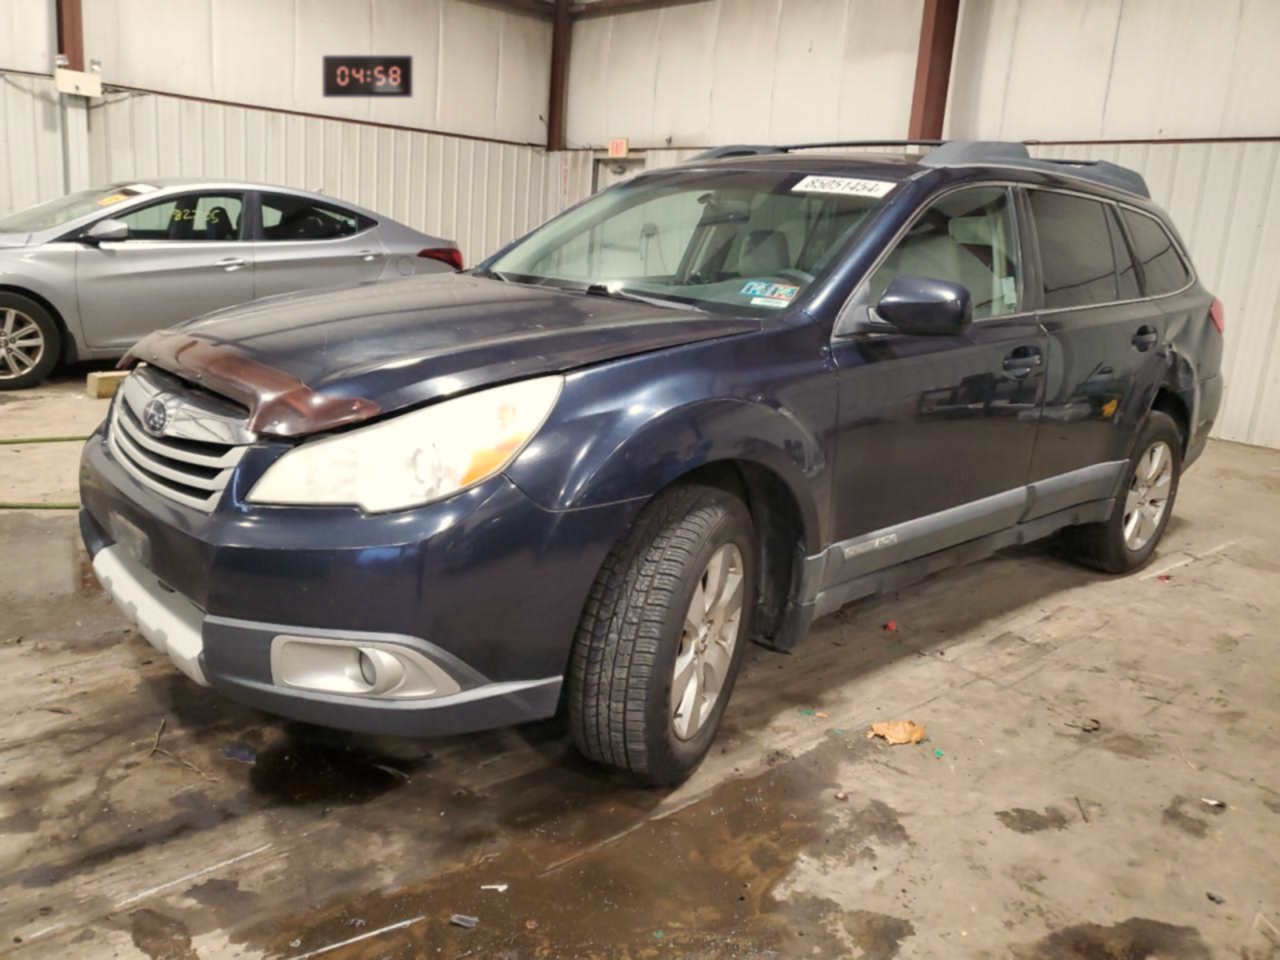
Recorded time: 4.58
